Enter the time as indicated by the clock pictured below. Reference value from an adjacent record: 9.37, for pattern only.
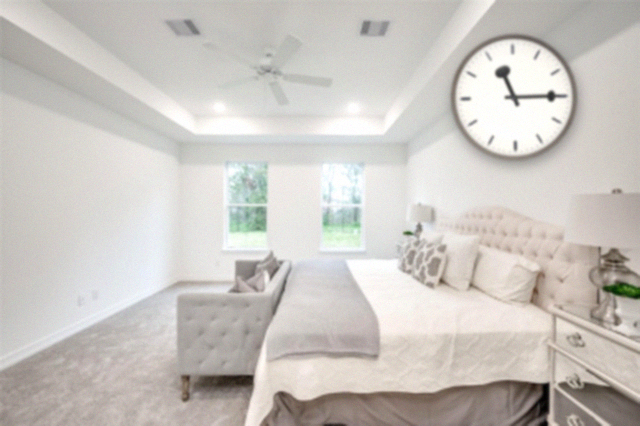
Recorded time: 11.15
